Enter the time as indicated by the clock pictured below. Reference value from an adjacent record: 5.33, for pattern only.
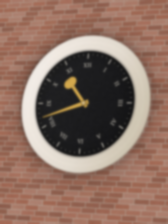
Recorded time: 10.42
